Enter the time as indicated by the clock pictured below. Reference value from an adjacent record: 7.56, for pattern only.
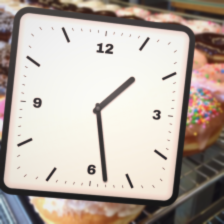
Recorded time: 1.28
